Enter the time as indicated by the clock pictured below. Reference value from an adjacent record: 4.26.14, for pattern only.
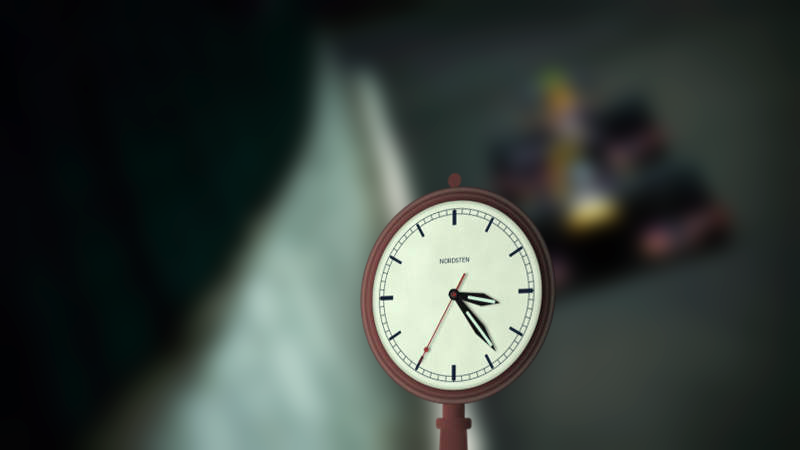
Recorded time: 3.23.35
